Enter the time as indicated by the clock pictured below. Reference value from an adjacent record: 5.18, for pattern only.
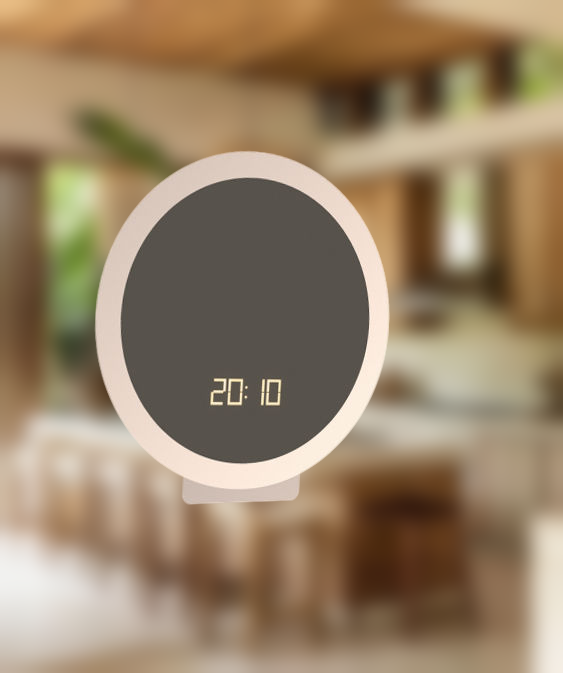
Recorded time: 20.10
